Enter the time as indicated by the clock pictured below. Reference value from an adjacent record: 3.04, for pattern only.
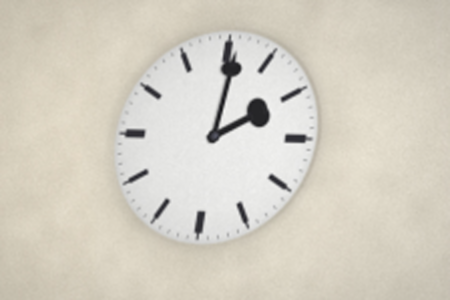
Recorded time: 2.01
